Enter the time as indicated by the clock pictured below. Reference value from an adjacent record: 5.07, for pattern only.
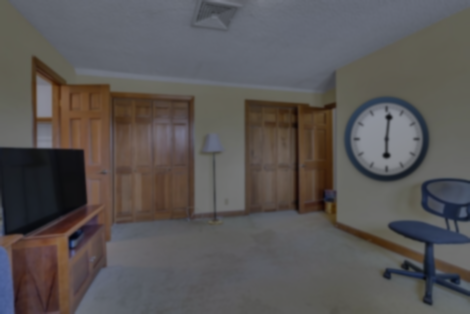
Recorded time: 6.01
